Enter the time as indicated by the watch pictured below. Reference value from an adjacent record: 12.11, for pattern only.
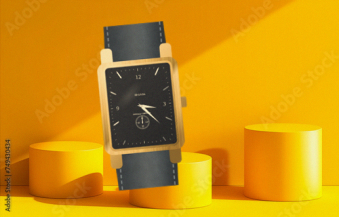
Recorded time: 3.23
